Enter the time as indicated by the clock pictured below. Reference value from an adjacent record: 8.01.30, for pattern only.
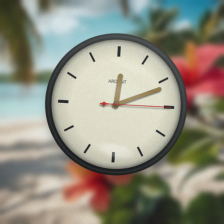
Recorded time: 12.11.15
